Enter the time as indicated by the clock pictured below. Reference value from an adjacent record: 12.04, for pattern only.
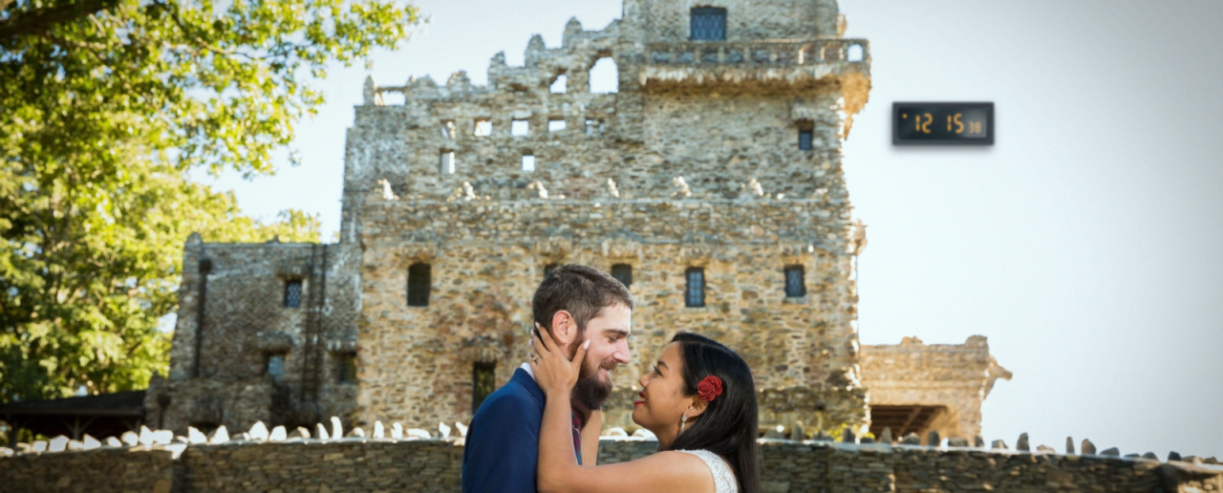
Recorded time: 12.15
